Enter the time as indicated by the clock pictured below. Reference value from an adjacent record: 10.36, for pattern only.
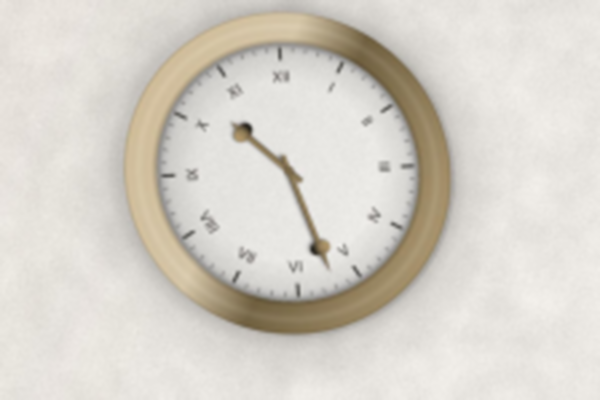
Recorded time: 10.27
